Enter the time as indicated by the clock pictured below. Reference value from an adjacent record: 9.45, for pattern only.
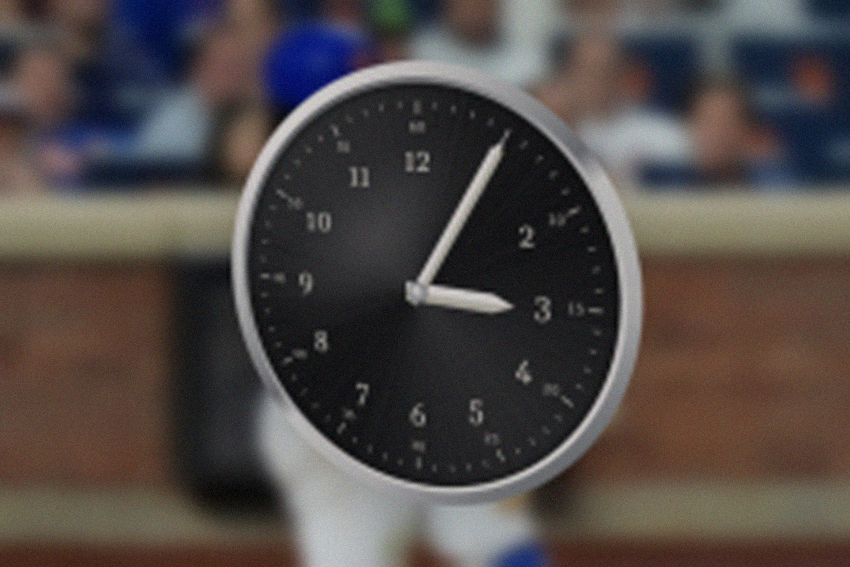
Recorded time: 3.05
